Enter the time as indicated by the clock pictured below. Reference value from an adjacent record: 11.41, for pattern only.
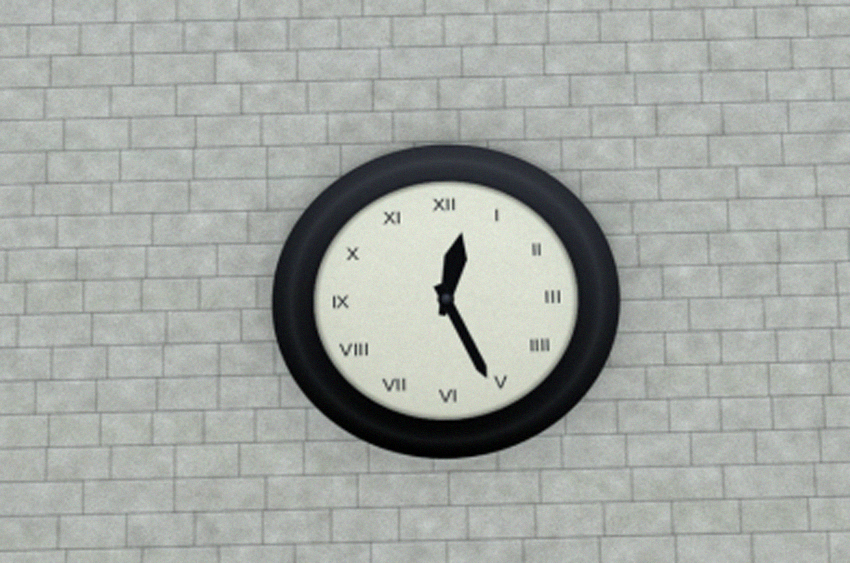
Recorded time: 12.26
